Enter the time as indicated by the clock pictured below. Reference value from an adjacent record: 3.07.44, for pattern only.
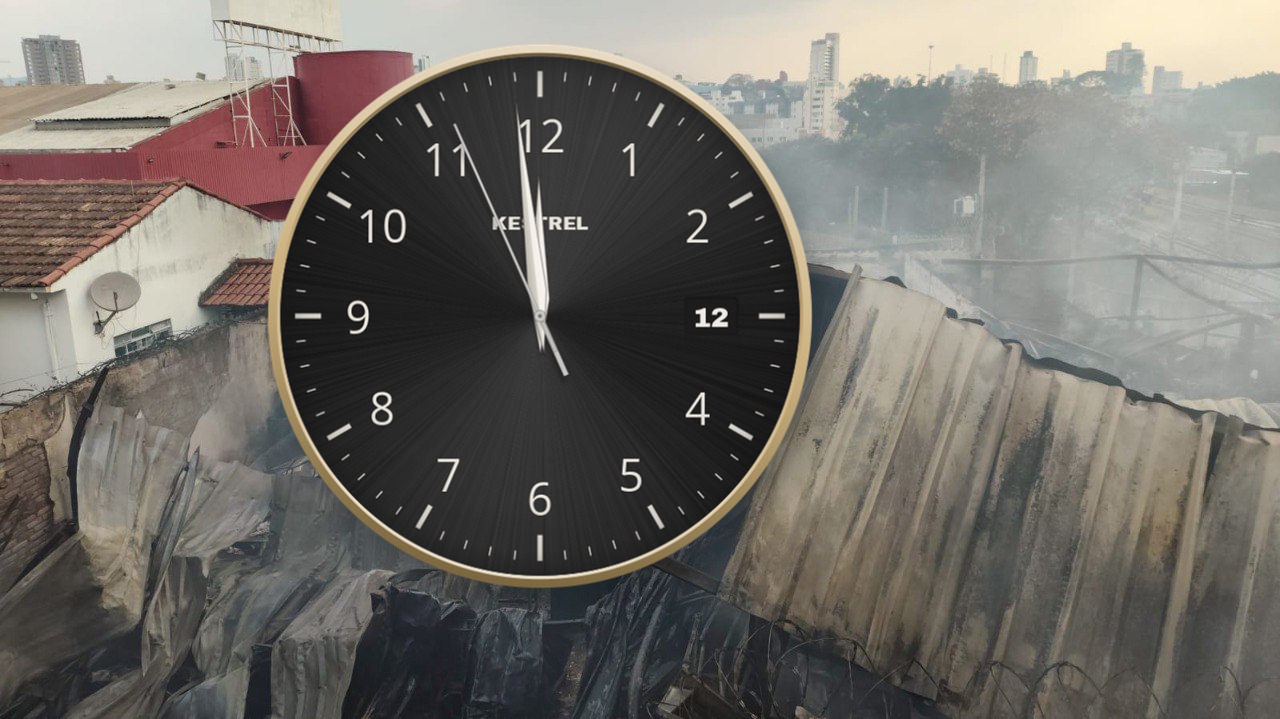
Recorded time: 11.58.56
